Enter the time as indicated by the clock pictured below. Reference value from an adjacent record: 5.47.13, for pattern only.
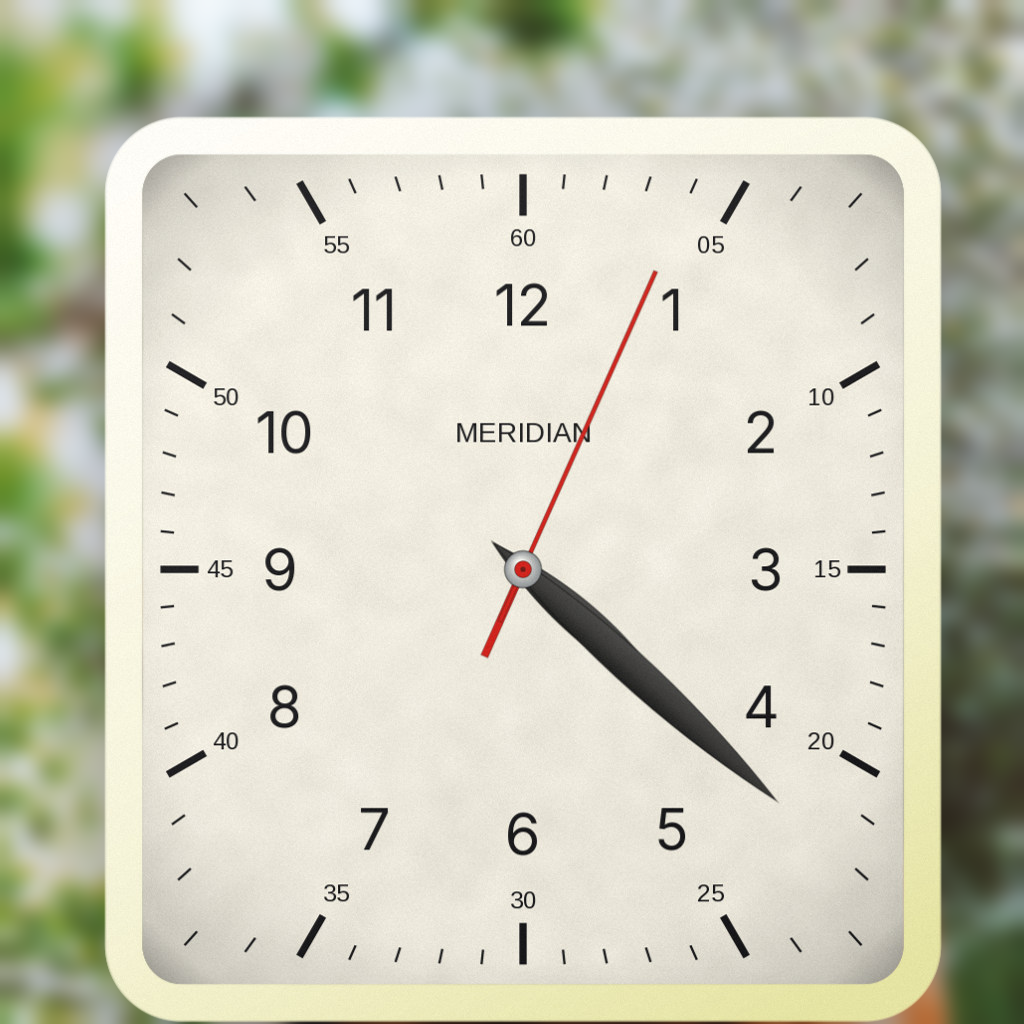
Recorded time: 4.22.04
